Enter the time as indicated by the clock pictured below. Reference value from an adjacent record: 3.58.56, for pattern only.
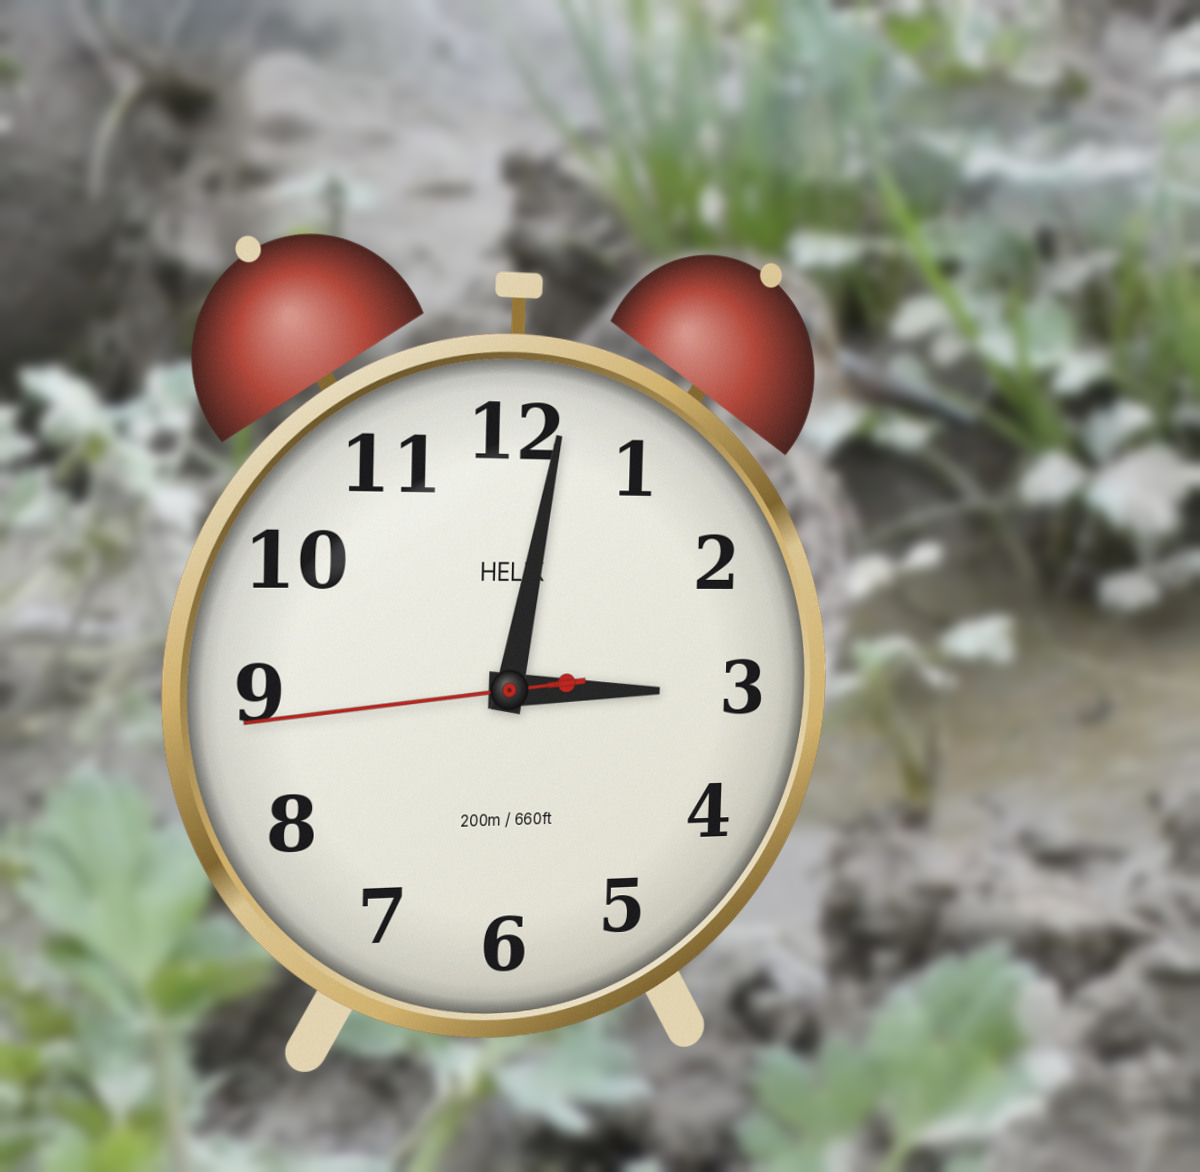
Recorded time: 3.01.44
